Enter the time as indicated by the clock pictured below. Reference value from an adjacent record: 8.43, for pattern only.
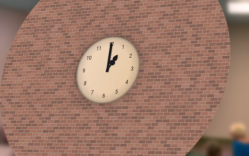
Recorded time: 1.00
